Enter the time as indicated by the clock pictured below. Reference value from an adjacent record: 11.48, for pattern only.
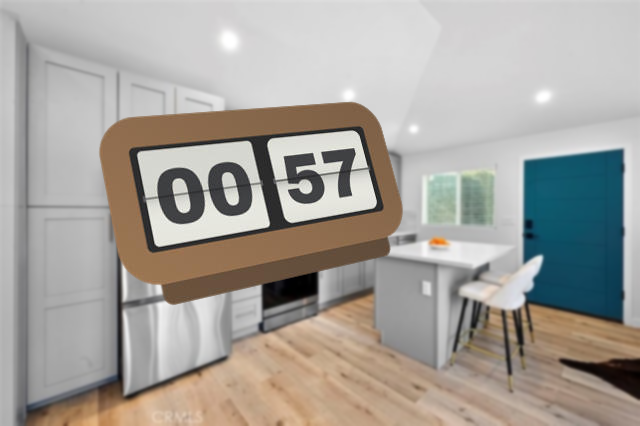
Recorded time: 0.57
